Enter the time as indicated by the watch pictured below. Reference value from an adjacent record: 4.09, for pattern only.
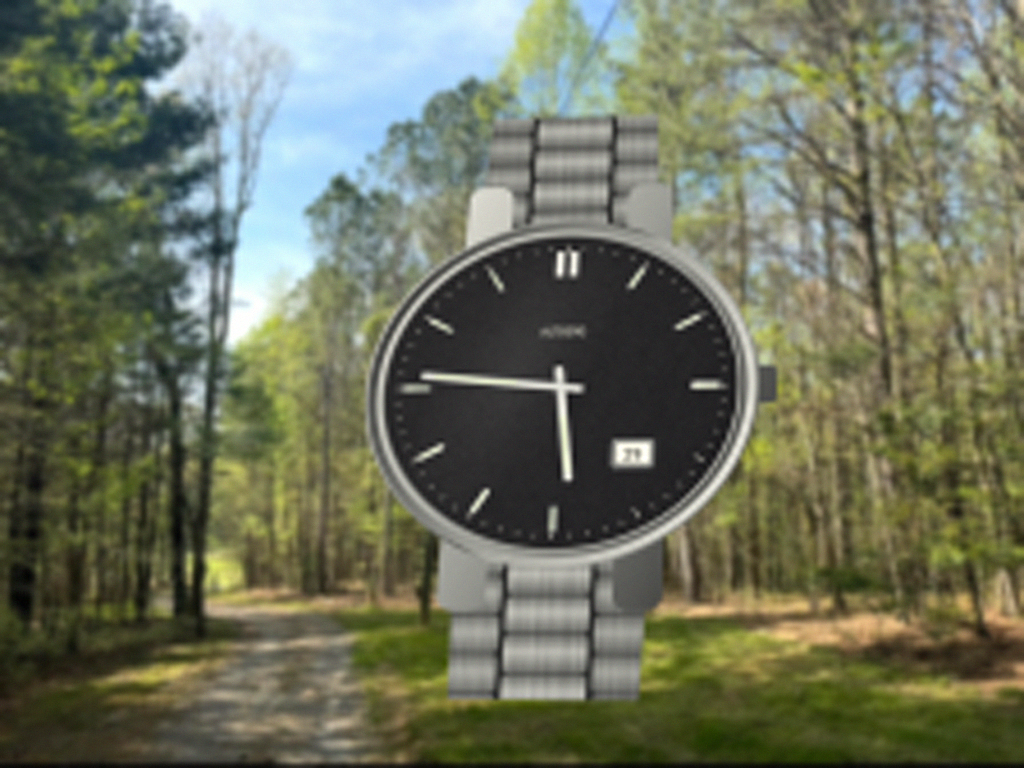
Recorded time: 5.46
